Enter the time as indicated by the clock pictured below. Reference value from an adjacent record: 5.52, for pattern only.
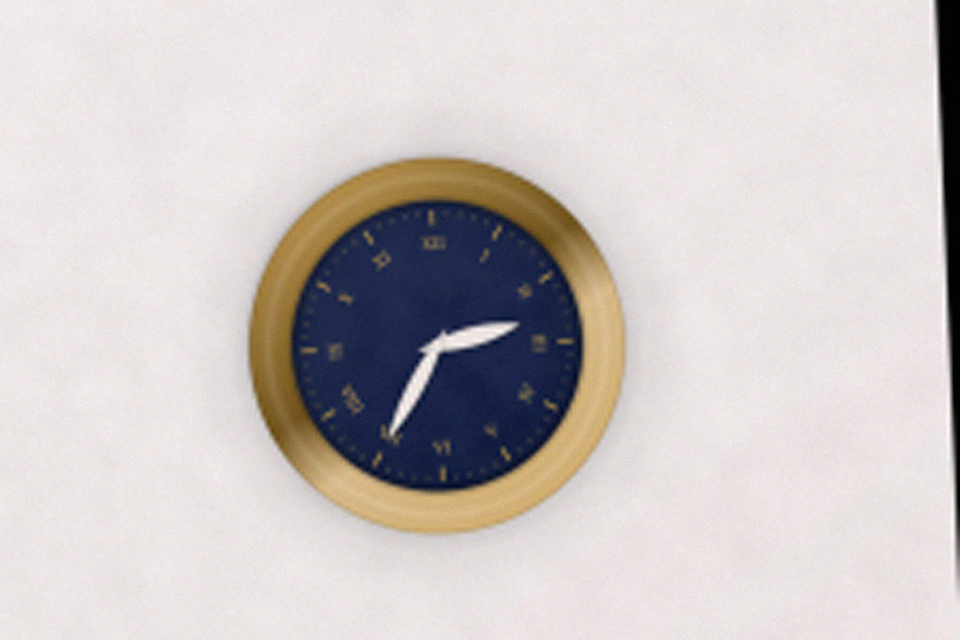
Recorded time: 2.35
